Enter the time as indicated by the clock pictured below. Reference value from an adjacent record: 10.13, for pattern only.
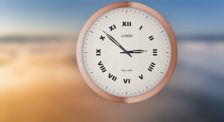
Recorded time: 2.52
